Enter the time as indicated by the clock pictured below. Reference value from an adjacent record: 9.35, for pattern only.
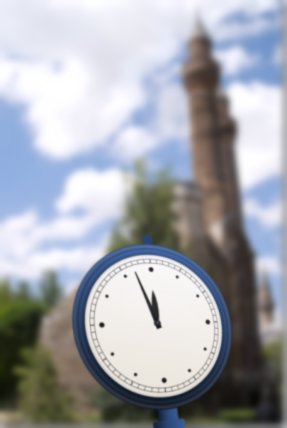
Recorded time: 11.57
